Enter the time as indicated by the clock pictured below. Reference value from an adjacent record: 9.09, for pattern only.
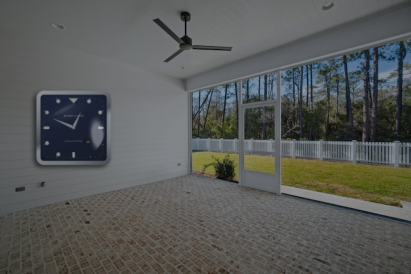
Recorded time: 12.49
